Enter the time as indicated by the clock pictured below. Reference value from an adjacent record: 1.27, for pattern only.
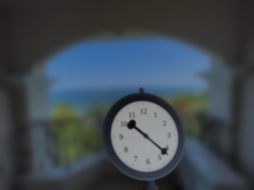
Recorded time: 10.22
